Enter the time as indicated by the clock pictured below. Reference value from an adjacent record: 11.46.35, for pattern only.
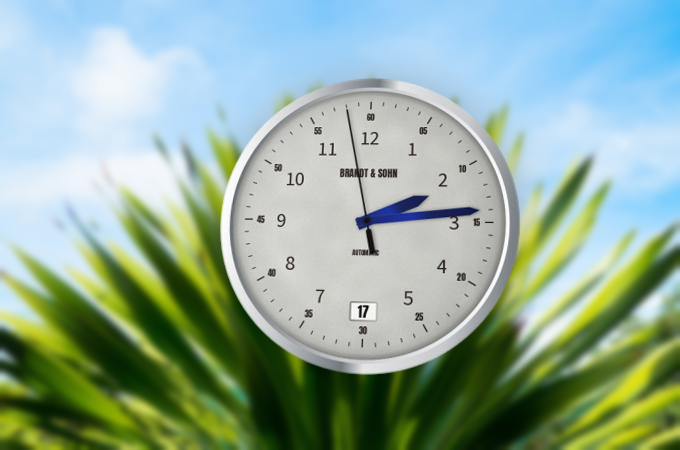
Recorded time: 2.13.58
